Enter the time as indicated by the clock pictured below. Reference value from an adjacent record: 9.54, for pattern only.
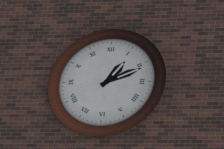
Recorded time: 1.11
